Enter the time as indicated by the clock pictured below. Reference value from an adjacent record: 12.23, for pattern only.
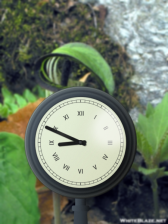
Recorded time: 8.49
